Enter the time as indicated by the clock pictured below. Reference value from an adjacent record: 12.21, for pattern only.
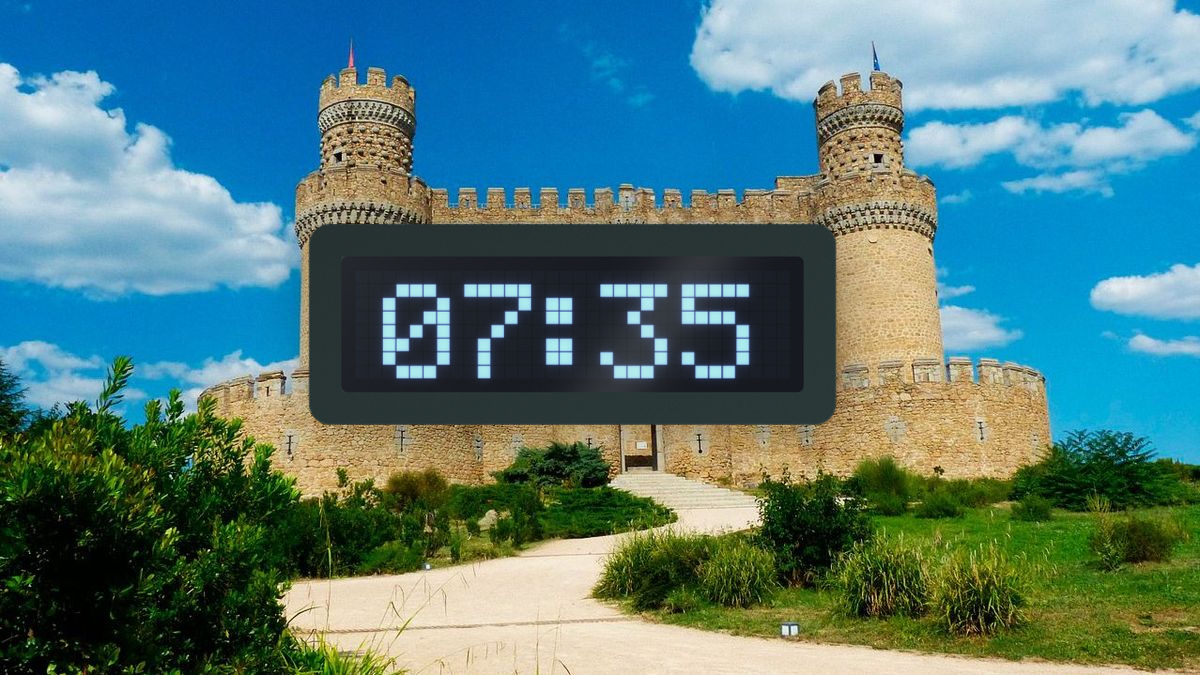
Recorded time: 7.35
